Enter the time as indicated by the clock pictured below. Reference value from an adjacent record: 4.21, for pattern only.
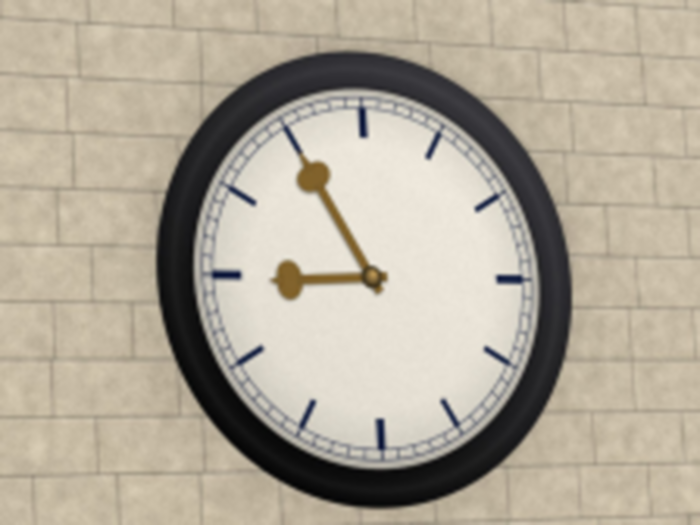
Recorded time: 8.55
